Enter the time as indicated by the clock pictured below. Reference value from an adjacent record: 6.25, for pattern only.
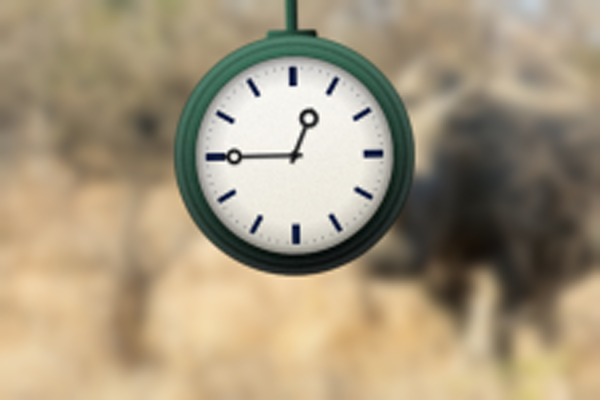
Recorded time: 12.45
